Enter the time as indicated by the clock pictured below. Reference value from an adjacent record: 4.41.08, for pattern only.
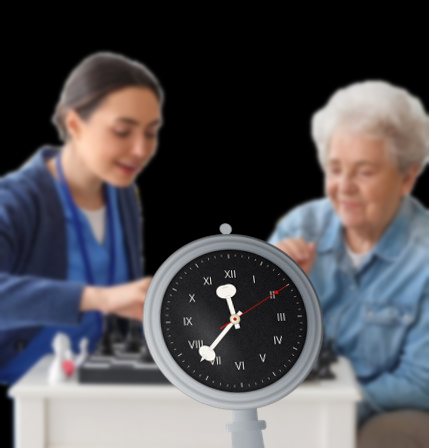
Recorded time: 11.37.10
